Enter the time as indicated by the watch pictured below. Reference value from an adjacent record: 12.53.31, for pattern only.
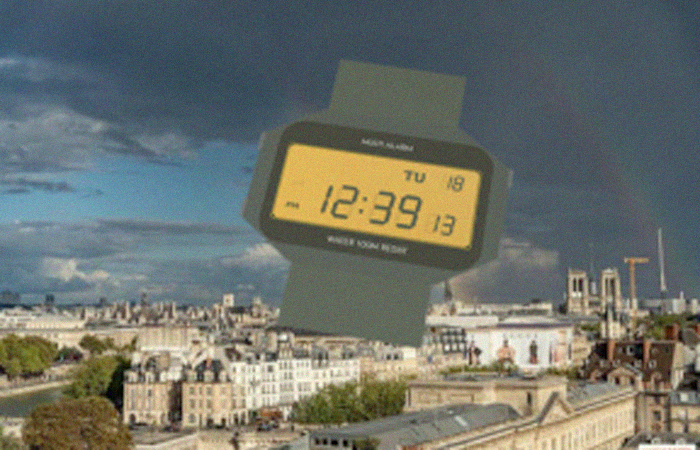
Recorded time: 12.39.13
